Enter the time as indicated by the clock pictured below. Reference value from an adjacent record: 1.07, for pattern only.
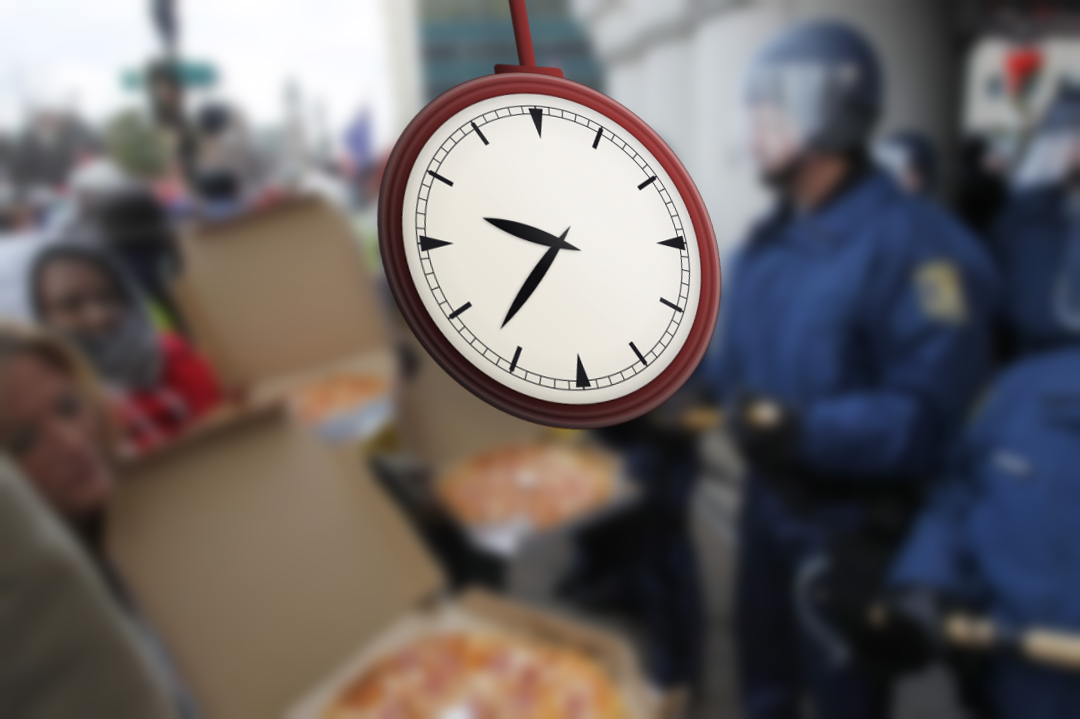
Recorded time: 9.37
